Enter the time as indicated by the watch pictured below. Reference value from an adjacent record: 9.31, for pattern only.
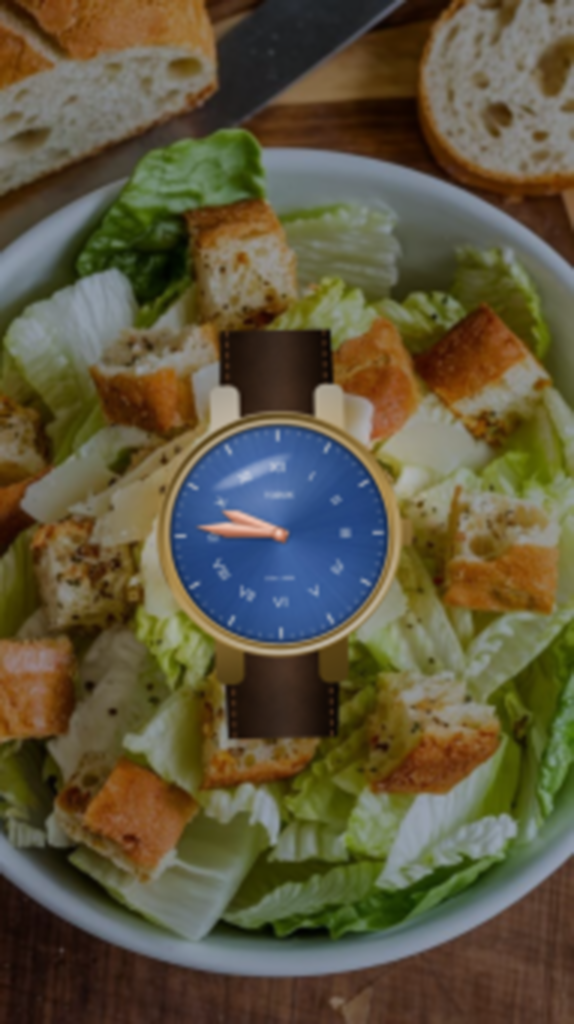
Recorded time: 9.46
